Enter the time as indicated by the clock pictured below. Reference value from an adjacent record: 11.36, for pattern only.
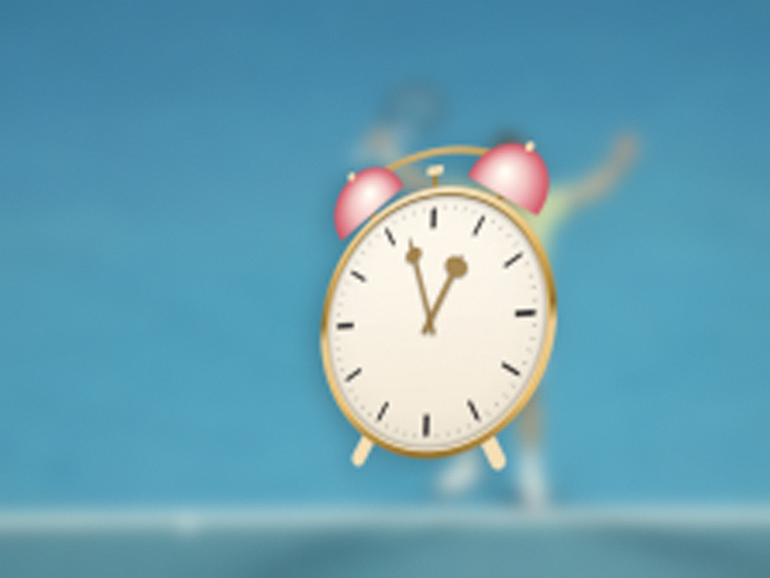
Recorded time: 12.57
